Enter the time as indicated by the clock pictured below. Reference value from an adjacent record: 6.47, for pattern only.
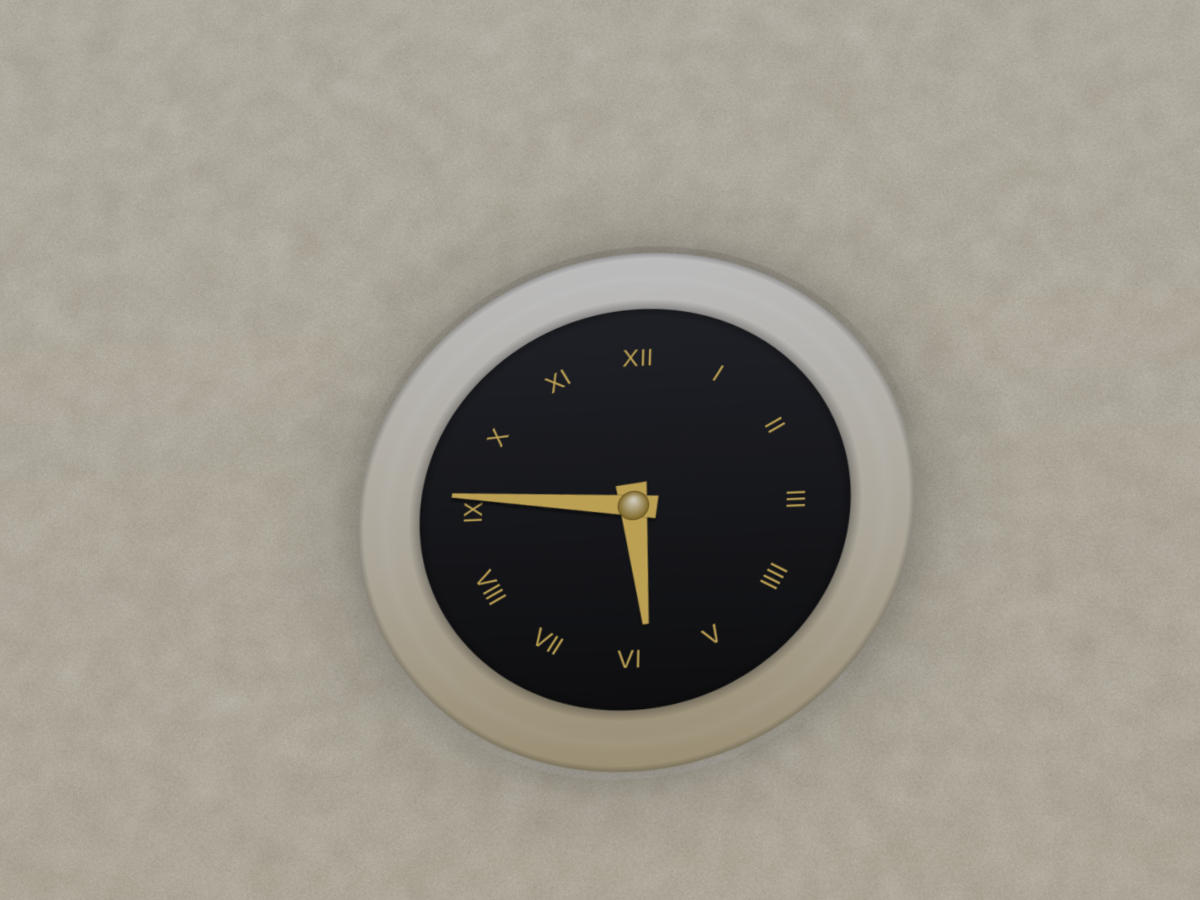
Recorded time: 5.46
